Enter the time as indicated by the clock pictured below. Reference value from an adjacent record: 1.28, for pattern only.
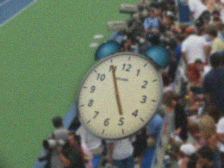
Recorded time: 4.55
